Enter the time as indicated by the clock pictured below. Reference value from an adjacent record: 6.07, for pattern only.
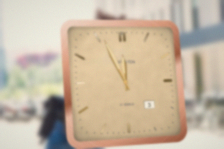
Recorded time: 11.56
